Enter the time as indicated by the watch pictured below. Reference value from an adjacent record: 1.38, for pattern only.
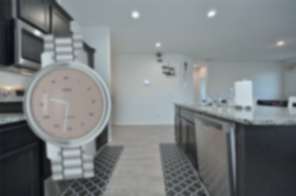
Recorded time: 9.32
